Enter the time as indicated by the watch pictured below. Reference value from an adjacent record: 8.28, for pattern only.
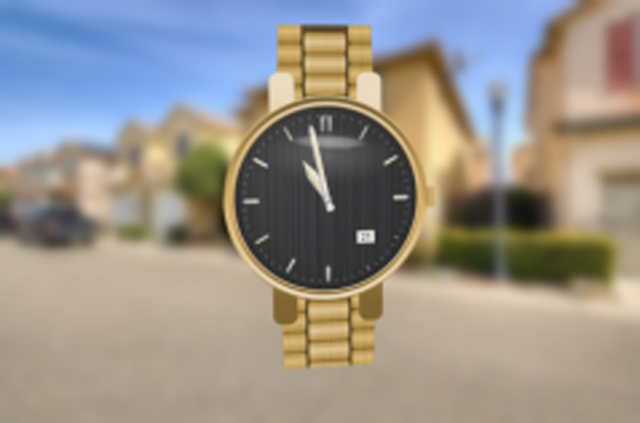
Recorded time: 10.58
